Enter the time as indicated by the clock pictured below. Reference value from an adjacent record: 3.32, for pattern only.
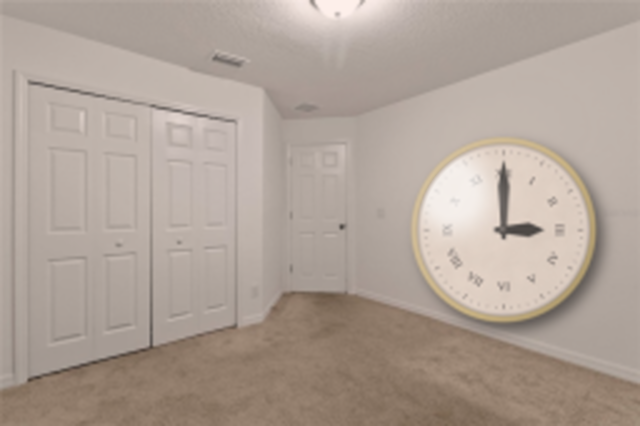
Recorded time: 3.00
